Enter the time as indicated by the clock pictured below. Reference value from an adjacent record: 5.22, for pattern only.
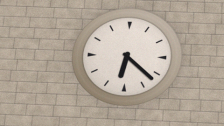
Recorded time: 6.22
